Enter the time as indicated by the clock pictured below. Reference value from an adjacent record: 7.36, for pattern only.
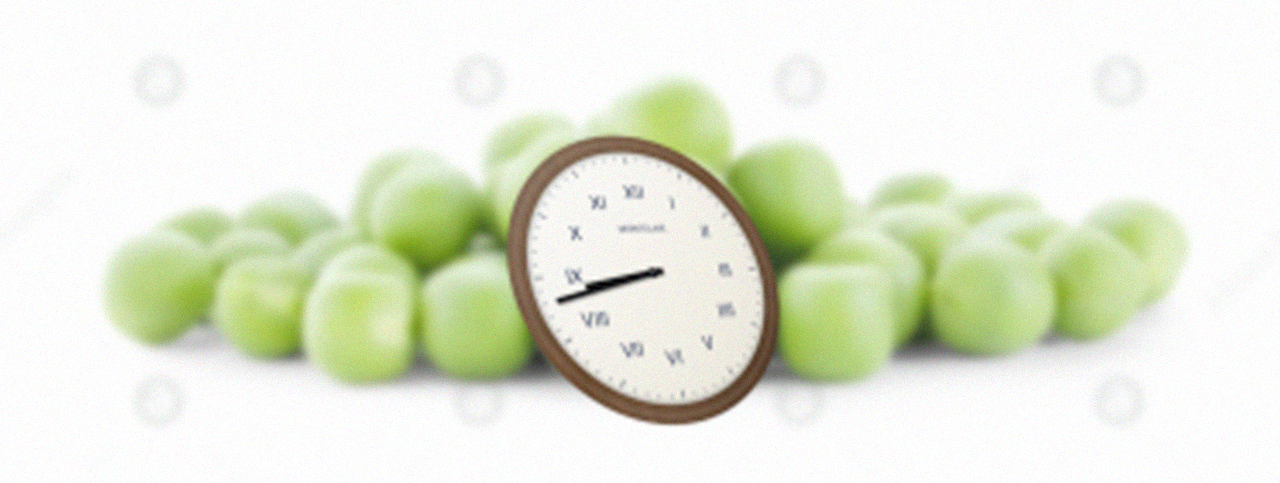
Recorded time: 8.43
